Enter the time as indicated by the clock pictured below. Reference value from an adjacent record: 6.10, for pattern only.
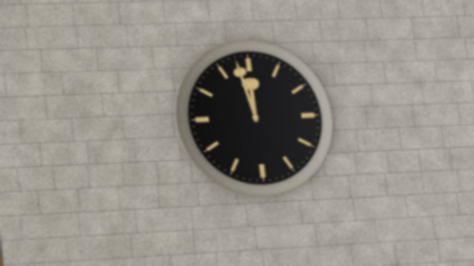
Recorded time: 11.58
